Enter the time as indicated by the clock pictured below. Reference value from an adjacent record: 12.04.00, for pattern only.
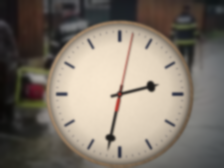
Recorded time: 2.32.02
